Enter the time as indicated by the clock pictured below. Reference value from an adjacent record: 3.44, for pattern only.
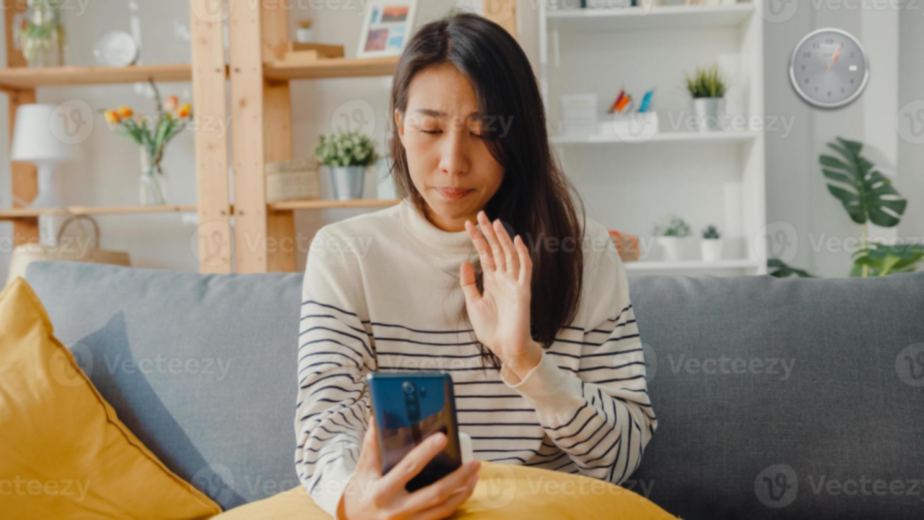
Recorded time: 1.04
